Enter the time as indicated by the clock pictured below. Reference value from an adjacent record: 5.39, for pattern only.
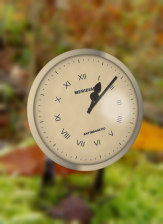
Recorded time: 1.09
